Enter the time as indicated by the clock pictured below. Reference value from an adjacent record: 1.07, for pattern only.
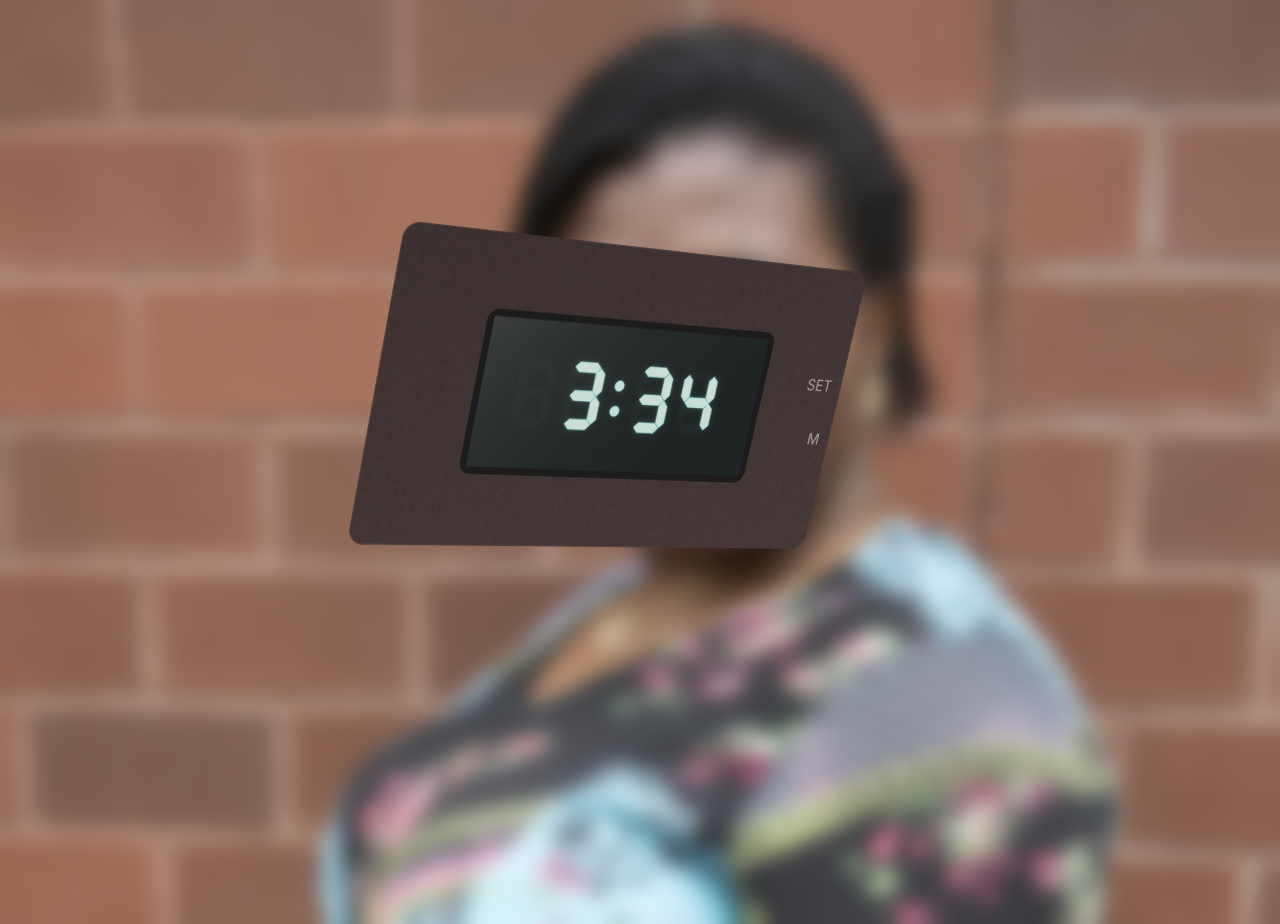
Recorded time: 3.34
